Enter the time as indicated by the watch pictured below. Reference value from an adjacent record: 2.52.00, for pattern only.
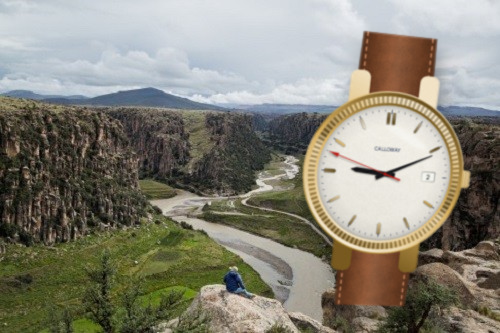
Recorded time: 9.10.48
